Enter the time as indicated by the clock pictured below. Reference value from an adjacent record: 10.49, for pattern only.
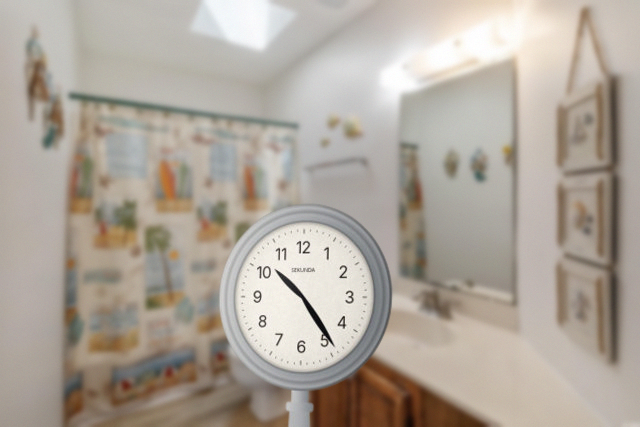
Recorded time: 10.24
